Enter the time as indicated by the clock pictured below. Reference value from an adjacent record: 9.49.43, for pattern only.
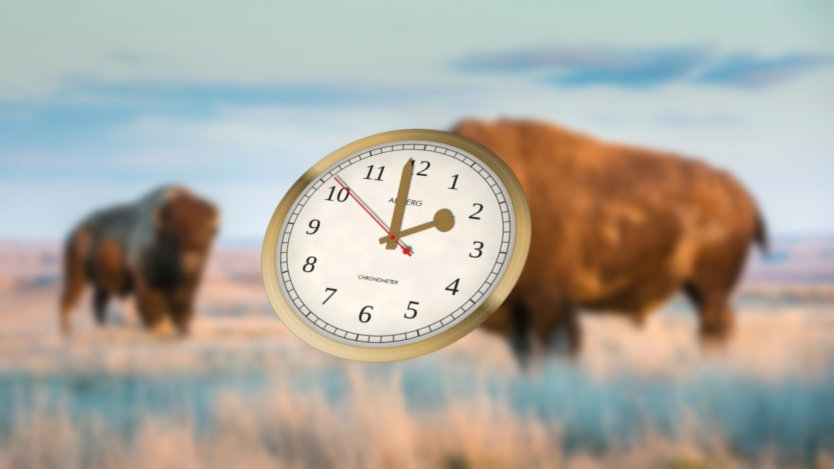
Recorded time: 1.58.51
